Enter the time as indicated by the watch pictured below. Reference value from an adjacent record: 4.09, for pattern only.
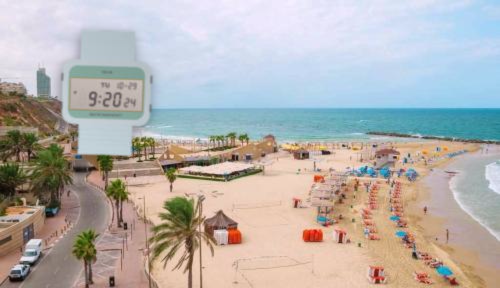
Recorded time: 9.20
